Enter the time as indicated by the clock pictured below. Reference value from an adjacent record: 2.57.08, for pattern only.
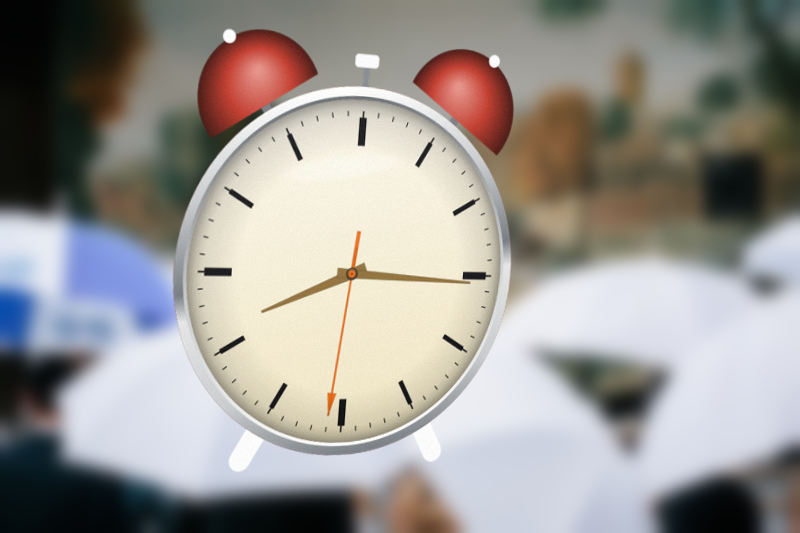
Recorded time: 8.15.31
